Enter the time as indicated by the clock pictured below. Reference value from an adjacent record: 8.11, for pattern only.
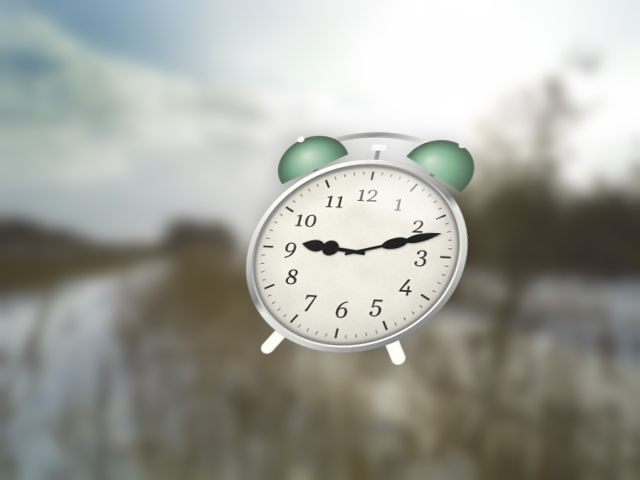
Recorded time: 9.12
